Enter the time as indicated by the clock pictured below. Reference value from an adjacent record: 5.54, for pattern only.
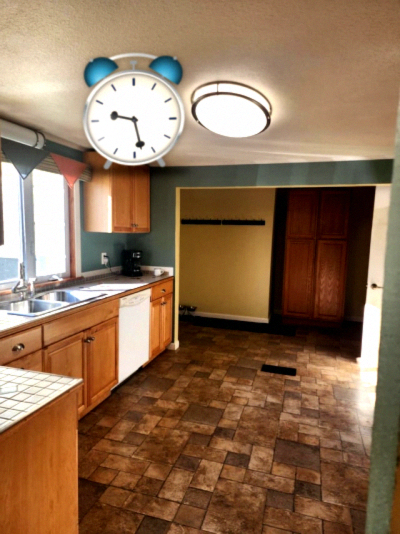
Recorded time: 9.28
